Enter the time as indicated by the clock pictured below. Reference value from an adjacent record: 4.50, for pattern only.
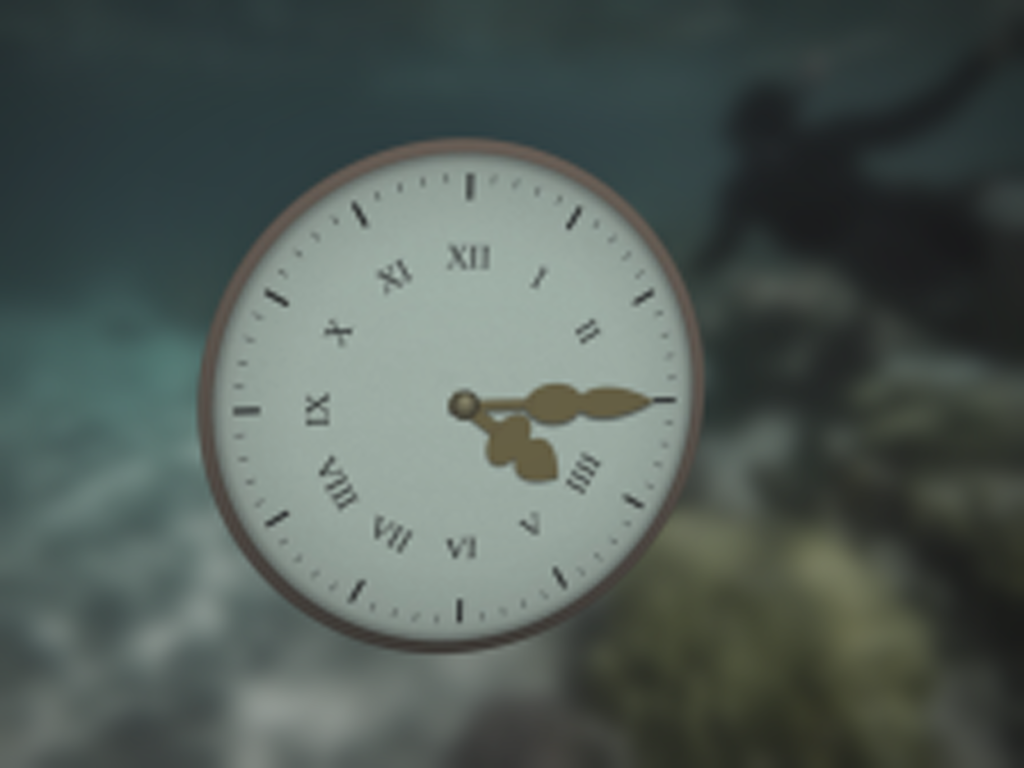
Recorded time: 4.15
